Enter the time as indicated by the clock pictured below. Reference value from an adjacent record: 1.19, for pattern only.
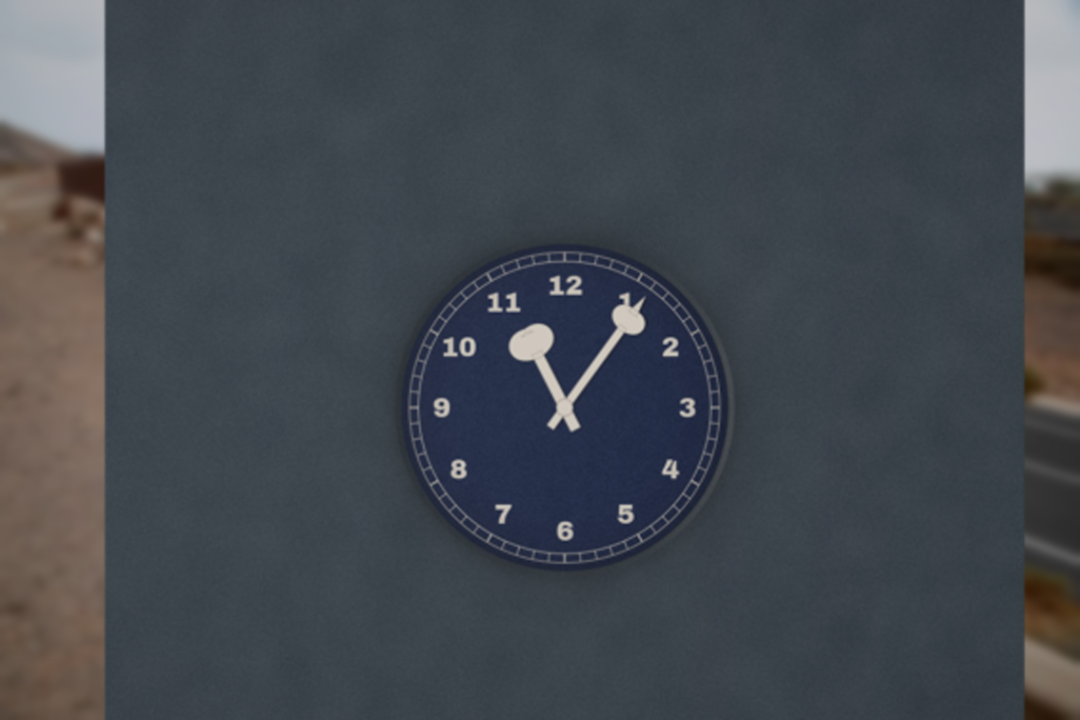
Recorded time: 11.06
